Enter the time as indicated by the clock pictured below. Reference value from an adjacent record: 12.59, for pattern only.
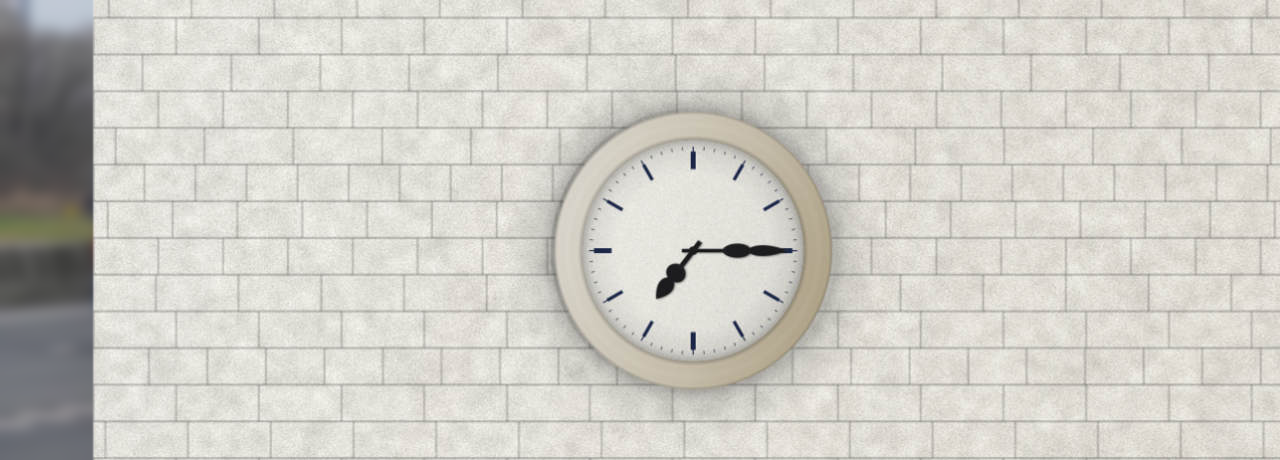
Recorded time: 7.15
